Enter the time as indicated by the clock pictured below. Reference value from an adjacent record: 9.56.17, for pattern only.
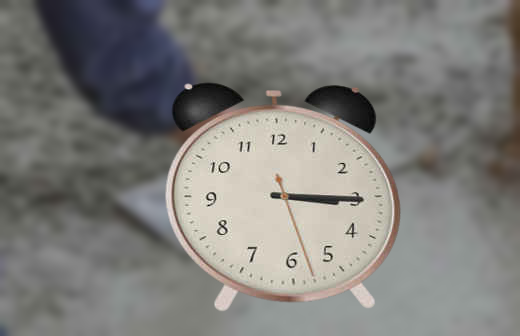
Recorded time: 3.15.28
